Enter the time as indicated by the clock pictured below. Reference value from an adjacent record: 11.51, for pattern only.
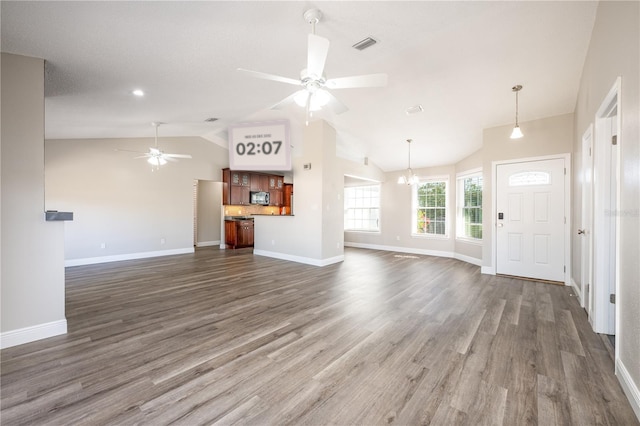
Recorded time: 2.07
